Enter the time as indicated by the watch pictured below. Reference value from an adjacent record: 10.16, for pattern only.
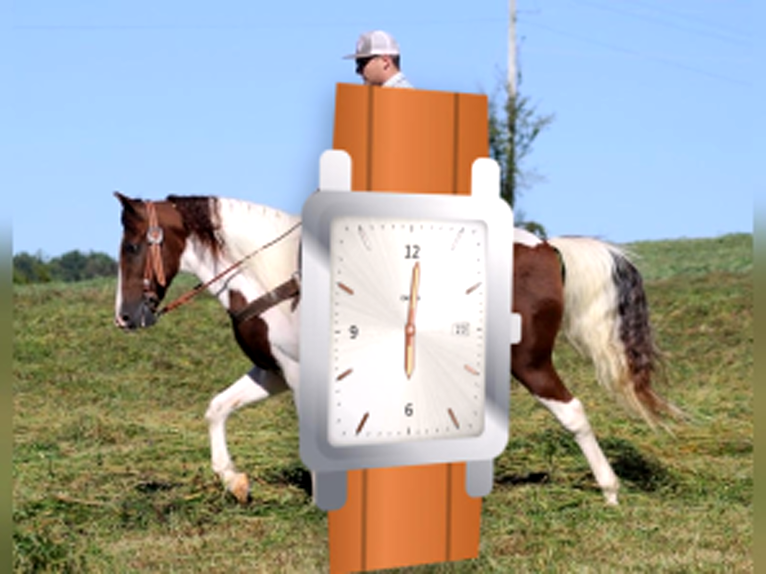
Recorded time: 6.01
